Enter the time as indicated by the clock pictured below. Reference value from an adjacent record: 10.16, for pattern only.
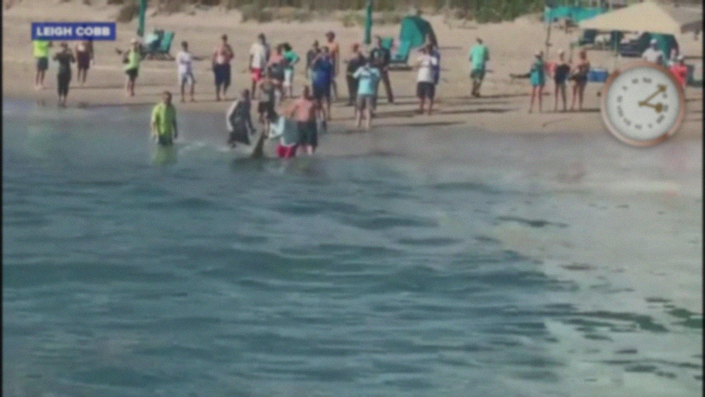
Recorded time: 3.07
